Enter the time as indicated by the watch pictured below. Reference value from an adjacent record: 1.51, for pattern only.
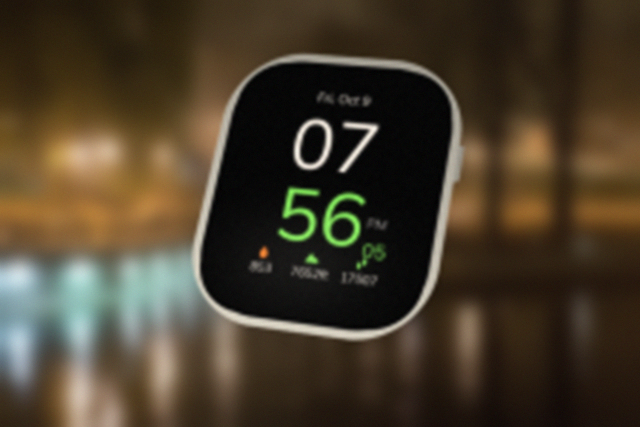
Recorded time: 7.56
